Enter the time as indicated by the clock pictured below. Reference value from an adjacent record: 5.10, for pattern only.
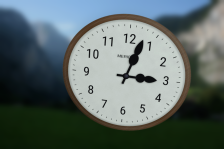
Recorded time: 3.03
